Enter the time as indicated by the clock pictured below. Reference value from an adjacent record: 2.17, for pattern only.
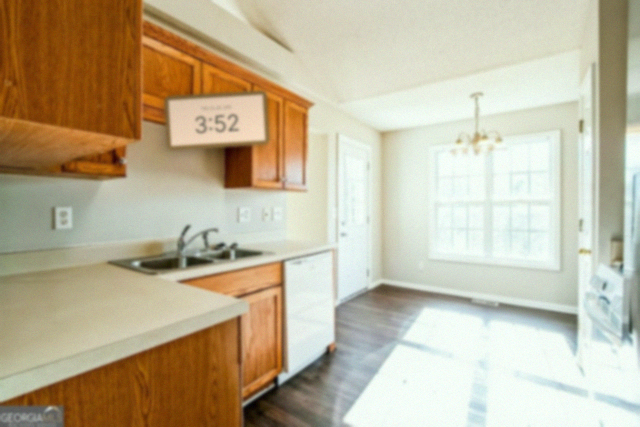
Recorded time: 3.52
